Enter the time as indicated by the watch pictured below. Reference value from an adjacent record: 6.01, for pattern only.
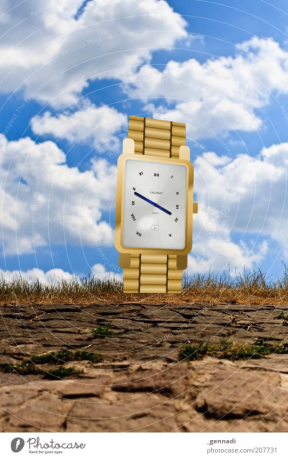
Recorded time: 3.49
